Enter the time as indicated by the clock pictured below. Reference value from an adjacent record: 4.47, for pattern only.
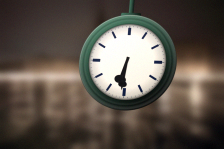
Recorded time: 6.31
